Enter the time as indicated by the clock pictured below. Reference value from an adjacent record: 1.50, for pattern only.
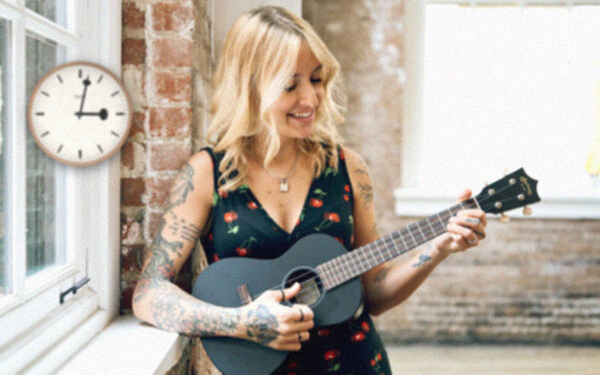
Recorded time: 3.02
